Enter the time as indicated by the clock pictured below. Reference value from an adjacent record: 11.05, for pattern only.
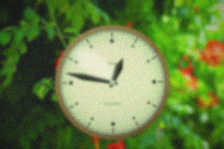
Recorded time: 12.47
